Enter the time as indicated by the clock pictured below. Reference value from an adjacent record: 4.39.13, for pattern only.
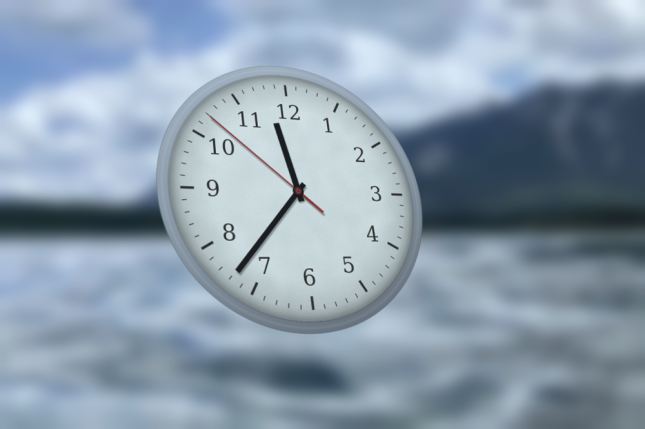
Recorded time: 11.36.52
